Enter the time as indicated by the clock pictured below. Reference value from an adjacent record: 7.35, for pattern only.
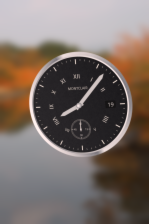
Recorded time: 8.07
